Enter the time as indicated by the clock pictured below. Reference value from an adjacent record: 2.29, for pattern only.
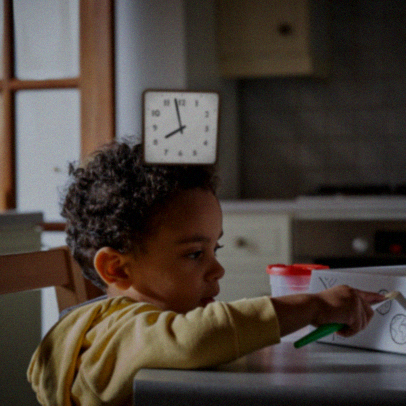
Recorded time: 7.58
